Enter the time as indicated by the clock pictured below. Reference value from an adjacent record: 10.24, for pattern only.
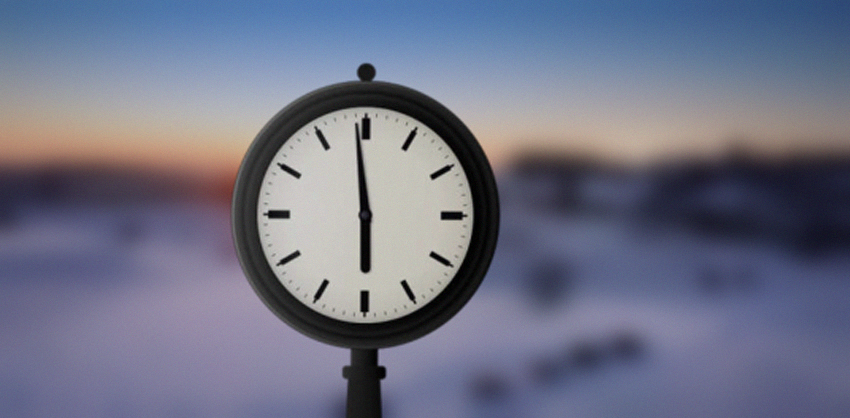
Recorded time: 5.59
